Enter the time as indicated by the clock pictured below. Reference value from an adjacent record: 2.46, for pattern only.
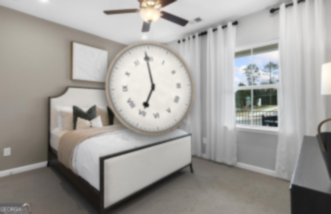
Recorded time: 6.59
